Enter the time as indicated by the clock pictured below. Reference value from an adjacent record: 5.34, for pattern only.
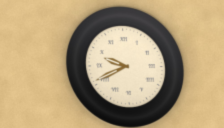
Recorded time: 9.41
